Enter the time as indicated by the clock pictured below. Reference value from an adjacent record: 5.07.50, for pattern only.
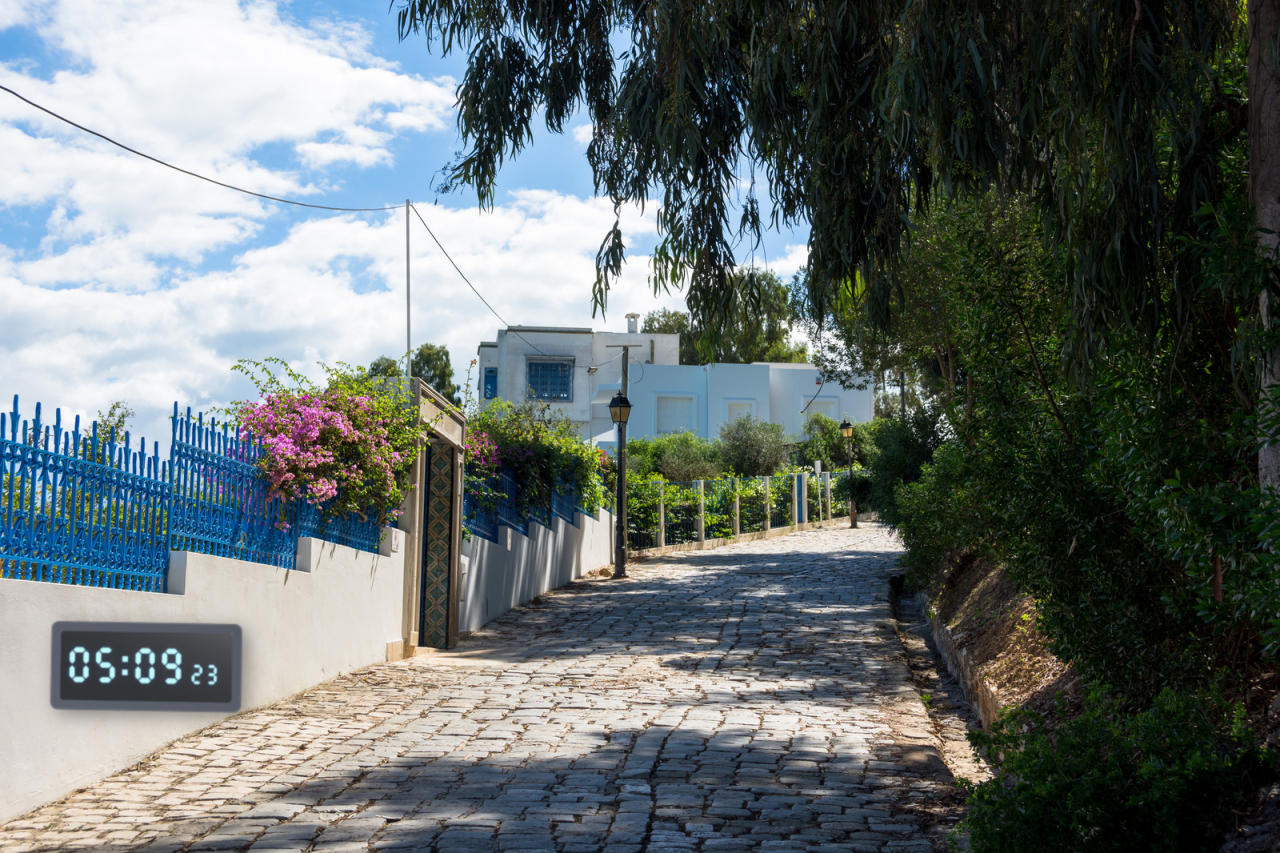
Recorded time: 5.09.23
